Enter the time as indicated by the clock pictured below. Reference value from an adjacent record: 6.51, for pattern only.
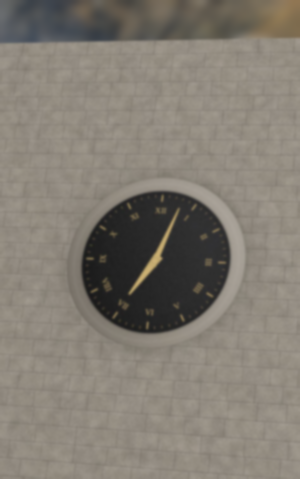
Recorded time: 7.03
